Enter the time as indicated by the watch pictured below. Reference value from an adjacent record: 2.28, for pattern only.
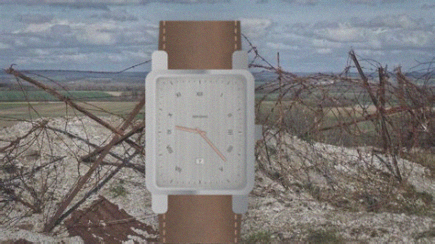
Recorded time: 9.23
